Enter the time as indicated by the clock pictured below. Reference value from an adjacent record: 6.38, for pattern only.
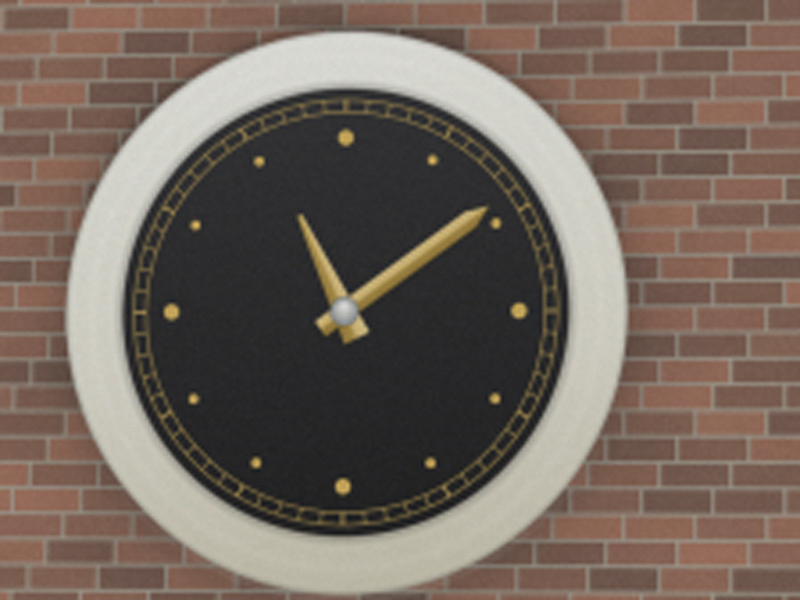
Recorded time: 11.09
